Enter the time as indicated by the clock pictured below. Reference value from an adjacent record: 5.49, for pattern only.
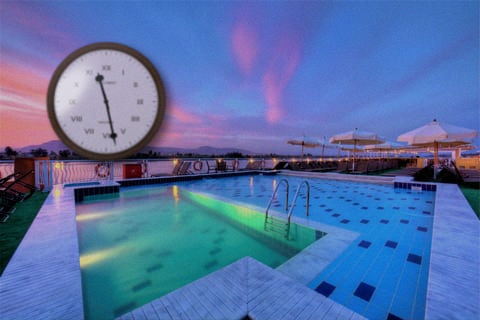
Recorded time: 11.28
